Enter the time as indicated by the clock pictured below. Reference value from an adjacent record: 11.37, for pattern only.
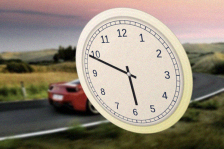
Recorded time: 5.49
